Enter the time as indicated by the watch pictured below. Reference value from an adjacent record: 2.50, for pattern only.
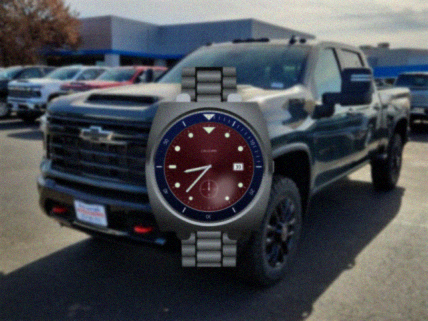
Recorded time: 8.37
